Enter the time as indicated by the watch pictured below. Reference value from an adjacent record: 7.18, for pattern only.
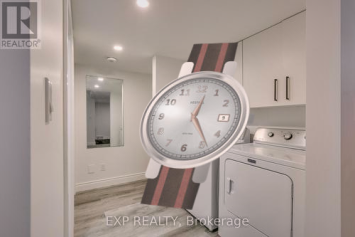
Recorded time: 12.24
